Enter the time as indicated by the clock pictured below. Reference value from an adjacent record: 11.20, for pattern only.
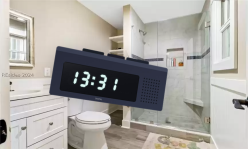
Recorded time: 13.31
